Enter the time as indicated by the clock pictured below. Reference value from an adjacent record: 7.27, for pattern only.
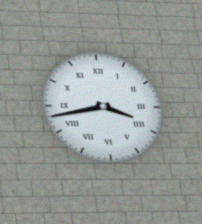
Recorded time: 3.43
